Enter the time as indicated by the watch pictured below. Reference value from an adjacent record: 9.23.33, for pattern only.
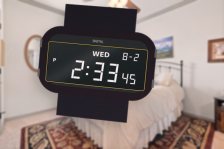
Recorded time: 2.33.45
